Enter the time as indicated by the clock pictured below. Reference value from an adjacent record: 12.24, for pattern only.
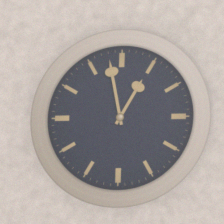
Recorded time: 12.58
